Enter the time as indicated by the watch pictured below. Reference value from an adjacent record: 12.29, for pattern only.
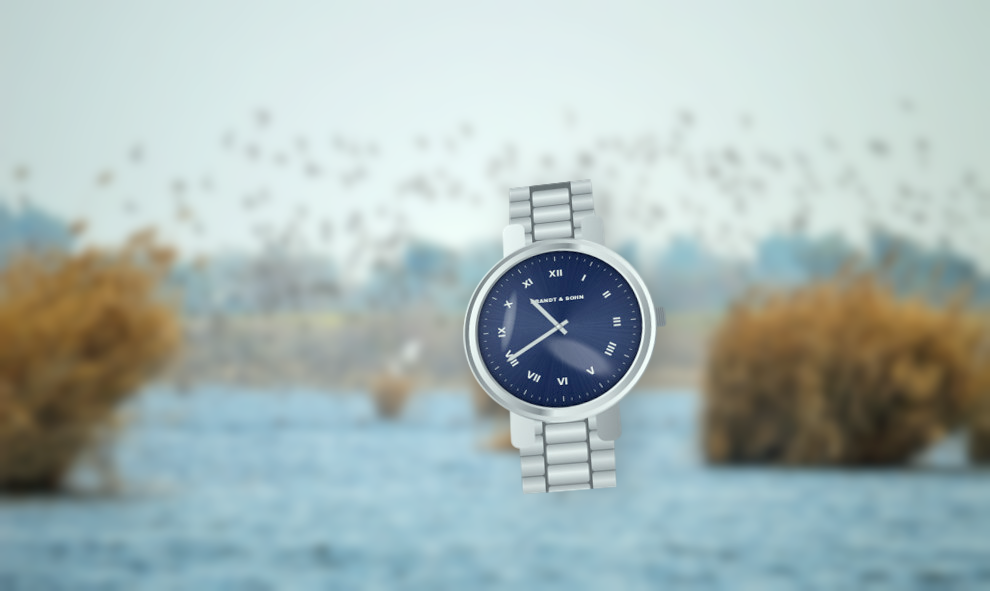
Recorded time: 10.40
